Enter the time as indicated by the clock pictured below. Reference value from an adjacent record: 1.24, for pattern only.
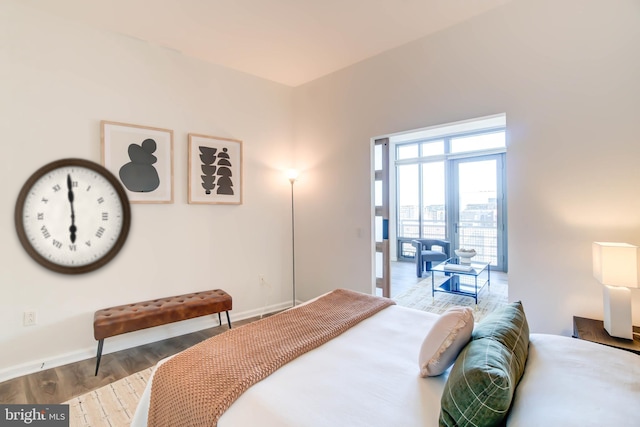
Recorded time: 5.59
